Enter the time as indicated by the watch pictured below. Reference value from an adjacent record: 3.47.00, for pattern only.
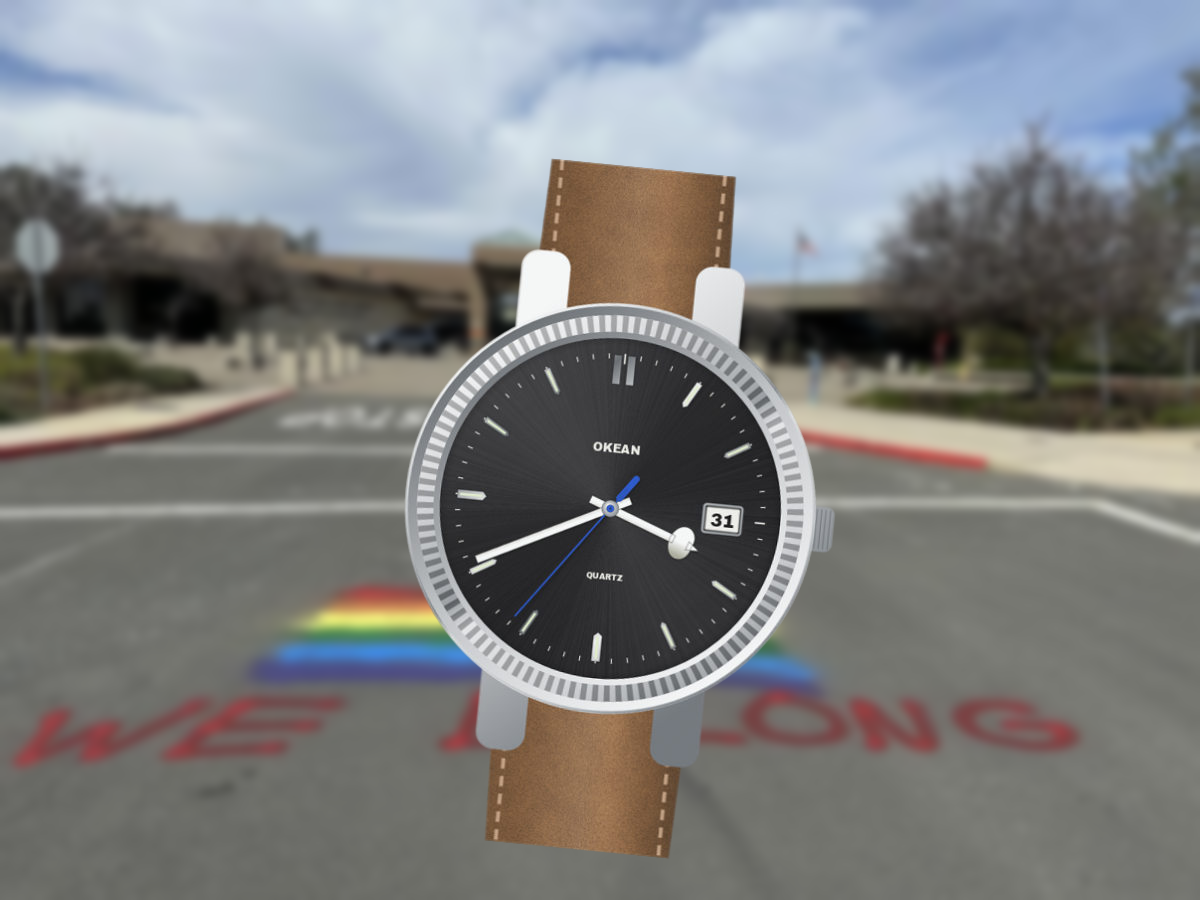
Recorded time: 3.40.36
